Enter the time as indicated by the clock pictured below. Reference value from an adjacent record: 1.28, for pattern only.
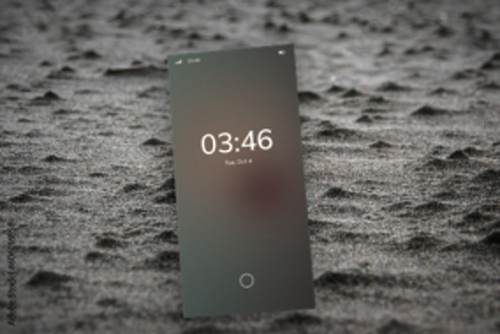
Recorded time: 3.46
